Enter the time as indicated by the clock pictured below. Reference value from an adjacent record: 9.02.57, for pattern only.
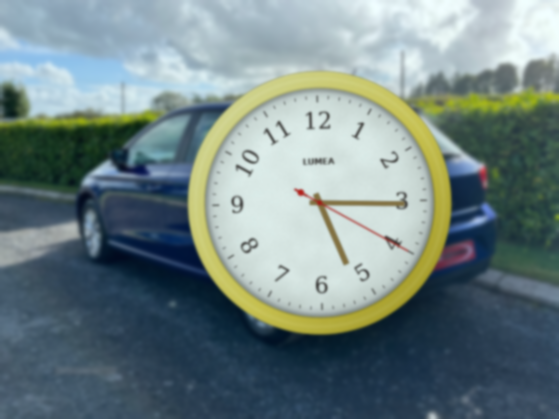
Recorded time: 5.15.20
